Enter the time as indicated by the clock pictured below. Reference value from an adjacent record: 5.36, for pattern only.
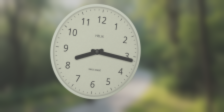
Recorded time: 8.16
